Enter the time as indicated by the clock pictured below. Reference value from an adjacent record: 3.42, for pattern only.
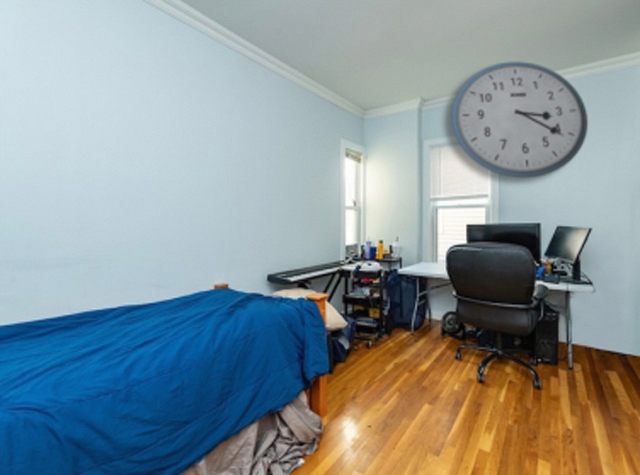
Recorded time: 3.21
